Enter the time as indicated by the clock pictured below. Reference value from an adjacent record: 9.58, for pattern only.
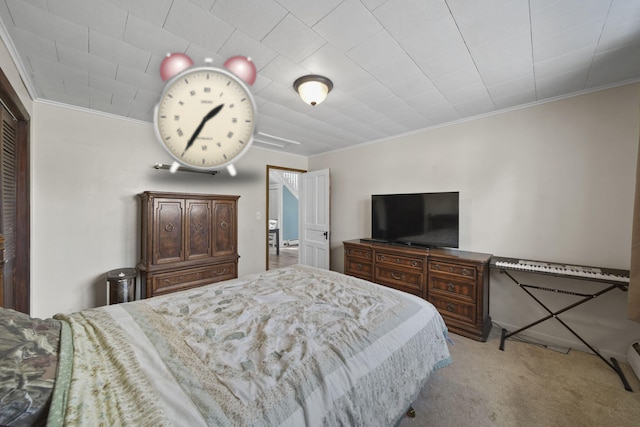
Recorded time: 1.35
